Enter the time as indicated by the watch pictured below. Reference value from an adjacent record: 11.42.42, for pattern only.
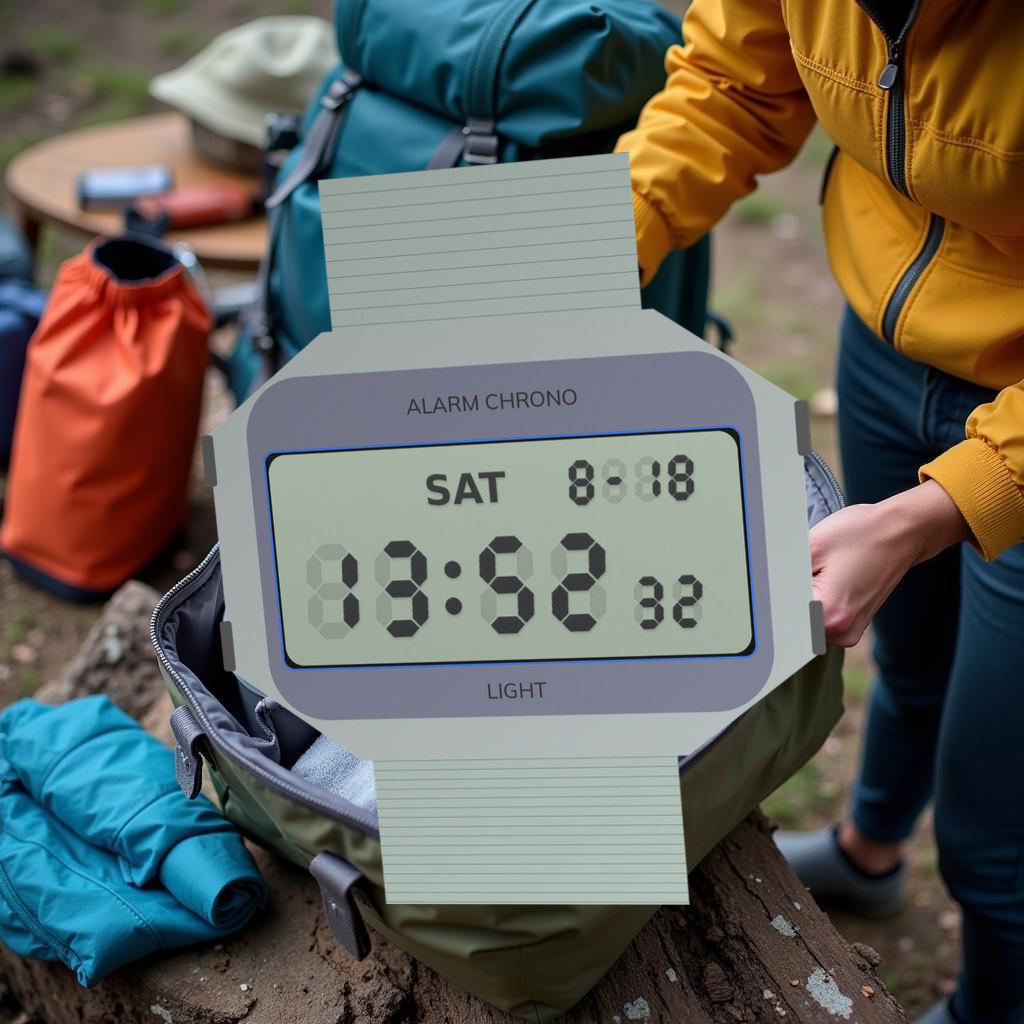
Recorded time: 13.52.32
